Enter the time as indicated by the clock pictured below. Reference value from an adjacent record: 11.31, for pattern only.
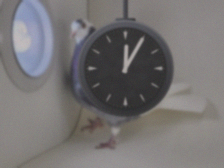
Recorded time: 12.05
